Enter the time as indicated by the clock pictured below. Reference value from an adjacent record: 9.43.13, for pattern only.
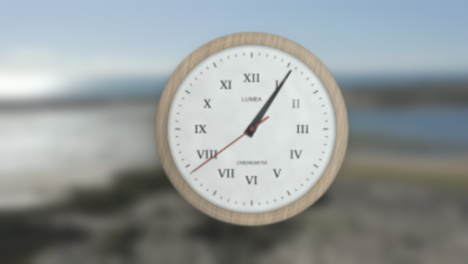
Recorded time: 1.05.39
